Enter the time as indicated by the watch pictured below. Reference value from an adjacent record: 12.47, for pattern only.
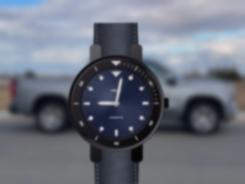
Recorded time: 9.02
